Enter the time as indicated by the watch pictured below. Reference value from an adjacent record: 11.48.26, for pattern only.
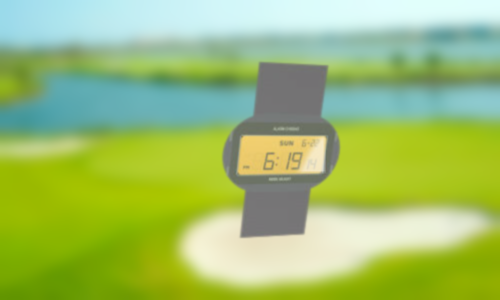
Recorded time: 6.19.14
